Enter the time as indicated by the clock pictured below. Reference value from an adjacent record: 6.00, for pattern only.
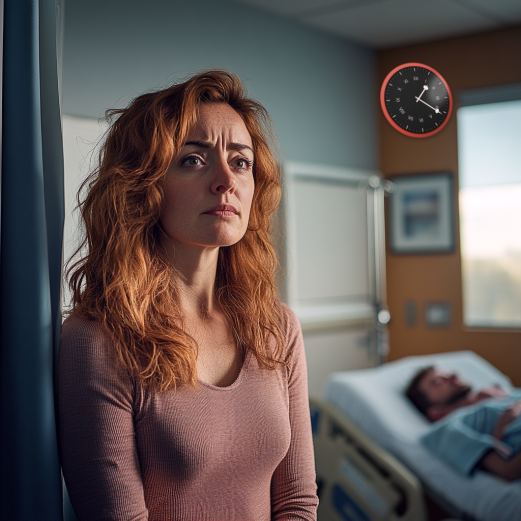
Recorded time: 1.21
